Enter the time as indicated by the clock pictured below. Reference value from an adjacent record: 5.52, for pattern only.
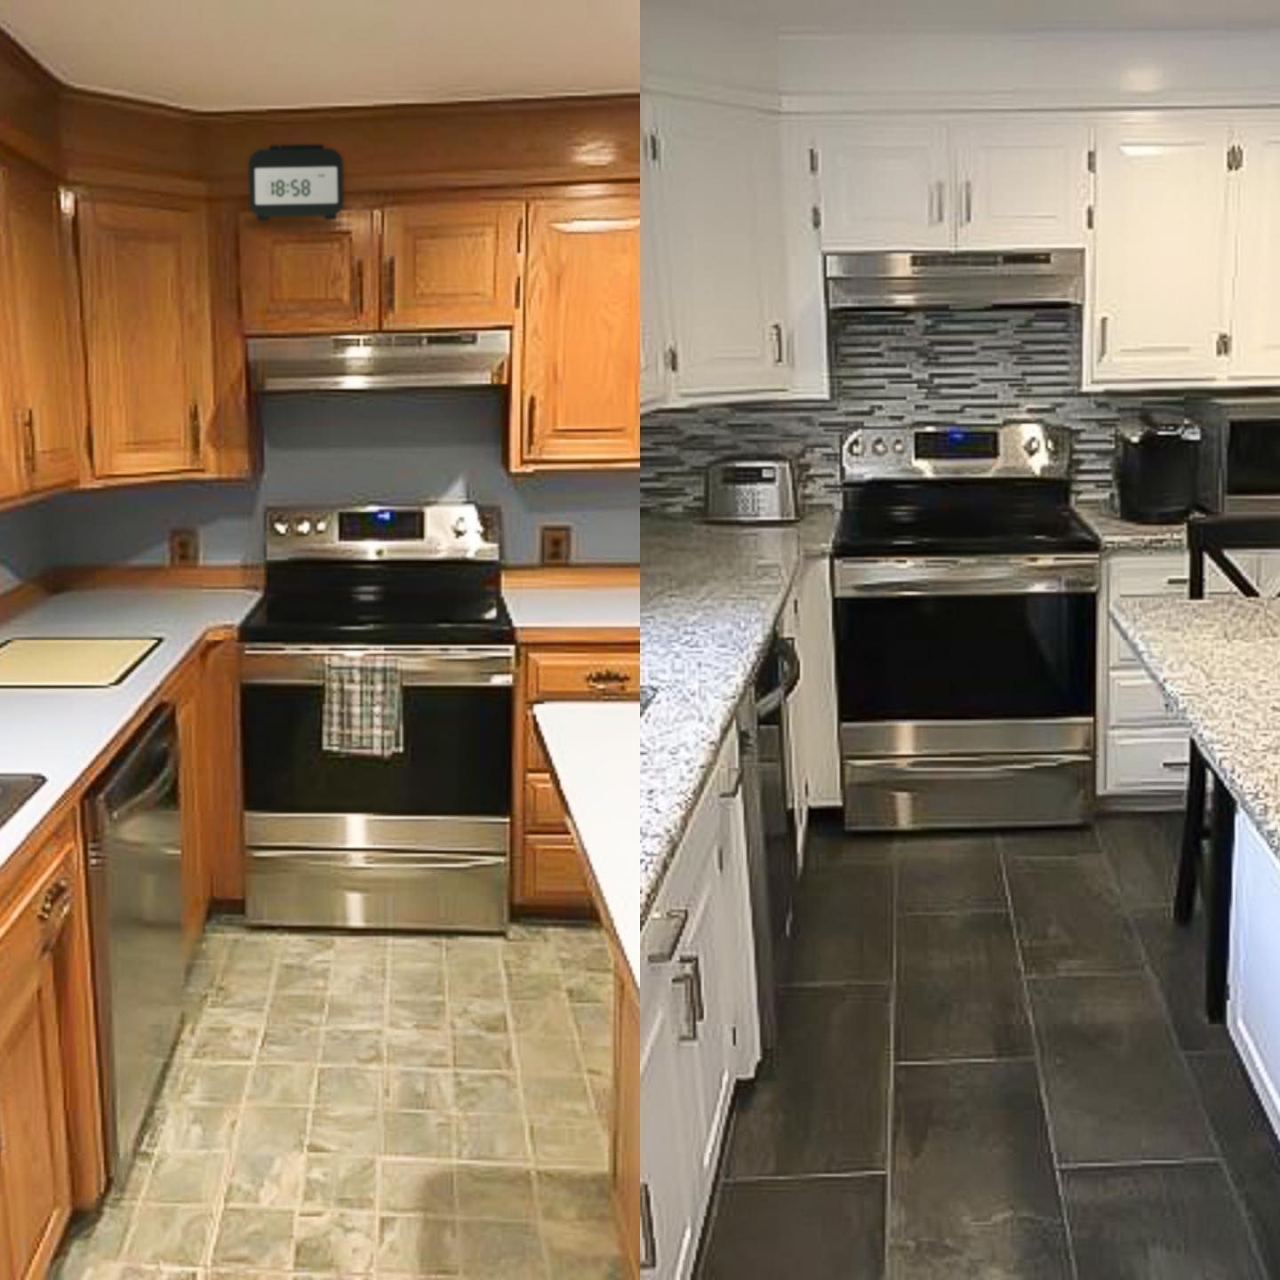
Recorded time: 18.58
